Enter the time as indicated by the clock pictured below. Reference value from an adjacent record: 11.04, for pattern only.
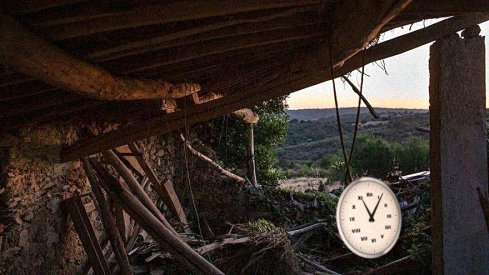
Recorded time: 11.06
